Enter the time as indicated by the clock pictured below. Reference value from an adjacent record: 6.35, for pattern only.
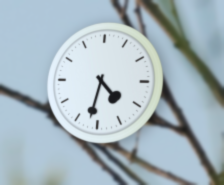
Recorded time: 4.32
